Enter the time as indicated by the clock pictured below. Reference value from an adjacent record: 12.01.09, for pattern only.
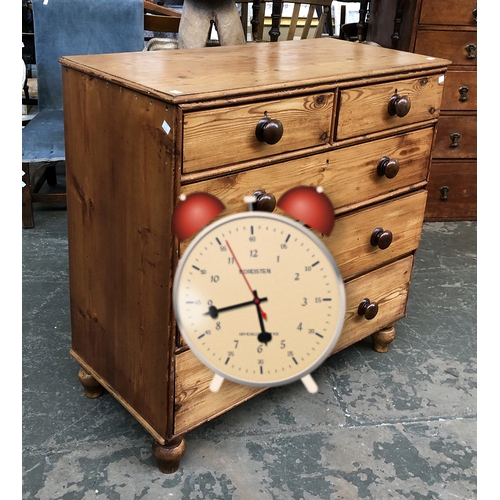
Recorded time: 5.42.56
